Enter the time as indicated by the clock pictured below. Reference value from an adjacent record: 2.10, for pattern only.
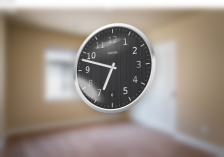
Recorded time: 6.48
